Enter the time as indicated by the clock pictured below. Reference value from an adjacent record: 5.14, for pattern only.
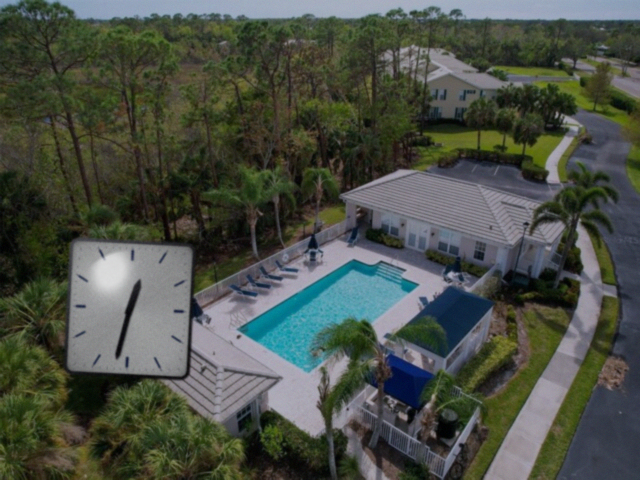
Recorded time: 12.32
